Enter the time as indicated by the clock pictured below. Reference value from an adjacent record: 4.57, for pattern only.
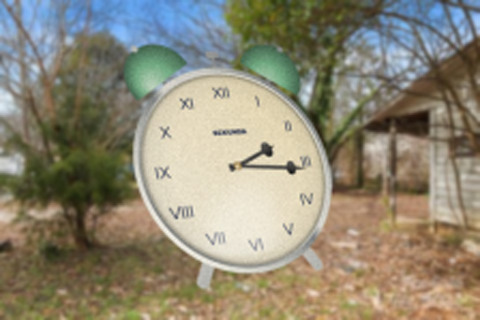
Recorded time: 2.16
